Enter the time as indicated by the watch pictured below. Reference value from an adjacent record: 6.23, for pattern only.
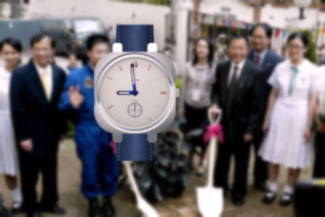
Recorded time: 8.59
